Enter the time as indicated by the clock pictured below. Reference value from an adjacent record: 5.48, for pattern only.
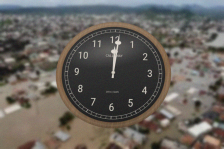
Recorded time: 12.01
